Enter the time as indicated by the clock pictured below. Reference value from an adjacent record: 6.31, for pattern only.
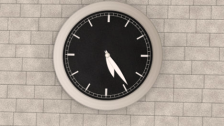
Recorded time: 5.24
